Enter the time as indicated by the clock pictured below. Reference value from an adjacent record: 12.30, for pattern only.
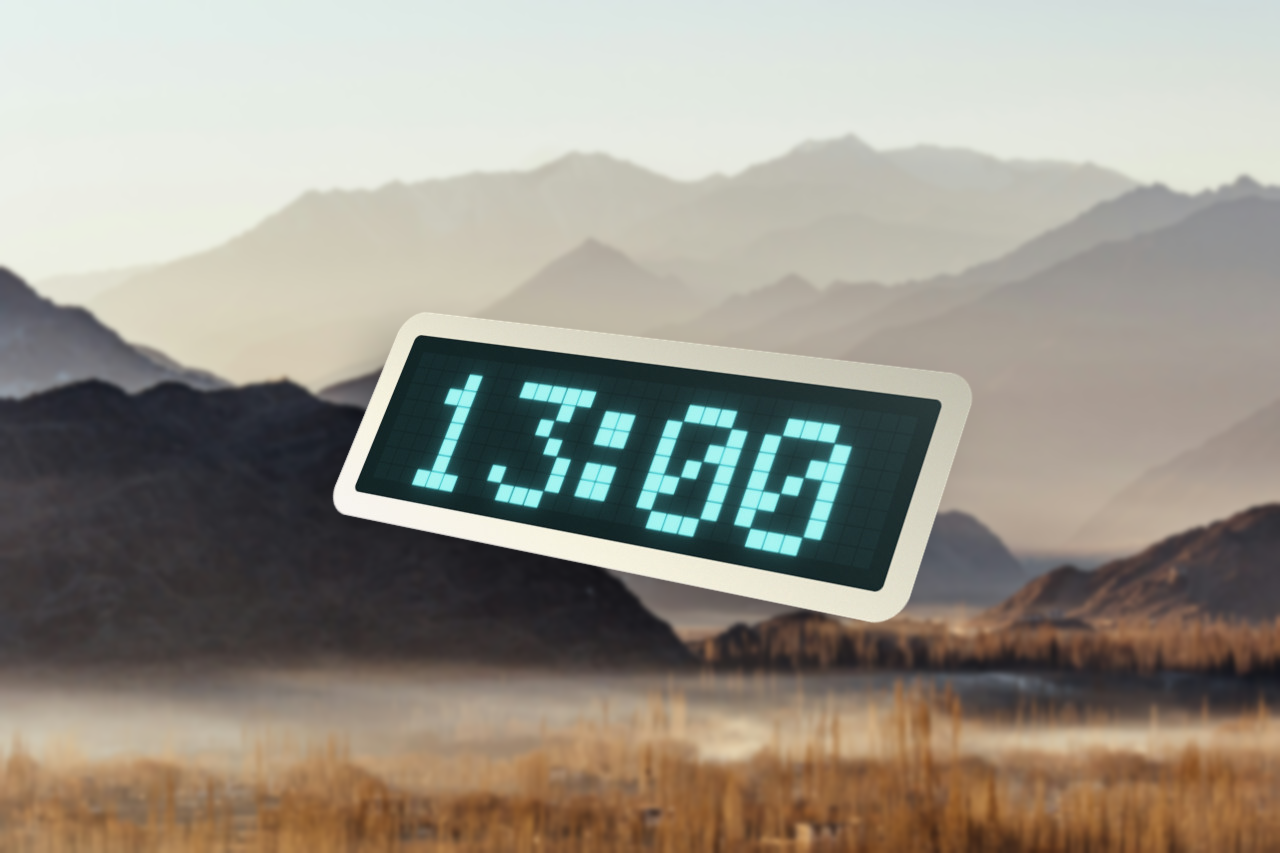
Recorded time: 13.00
